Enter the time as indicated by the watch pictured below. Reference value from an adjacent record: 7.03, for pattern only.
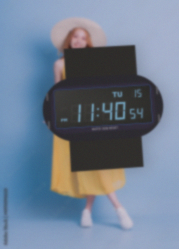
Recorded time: 11.40
